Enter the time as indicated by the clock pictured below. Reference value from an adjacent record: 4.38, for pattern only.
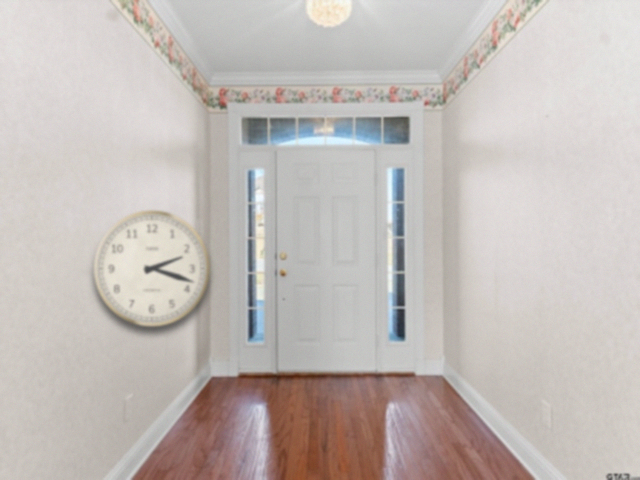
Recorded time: 2.18
